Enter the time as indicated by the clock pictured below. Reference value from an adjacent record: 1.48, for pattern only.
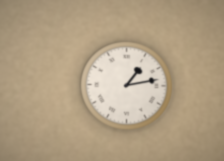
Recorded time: 1.13
